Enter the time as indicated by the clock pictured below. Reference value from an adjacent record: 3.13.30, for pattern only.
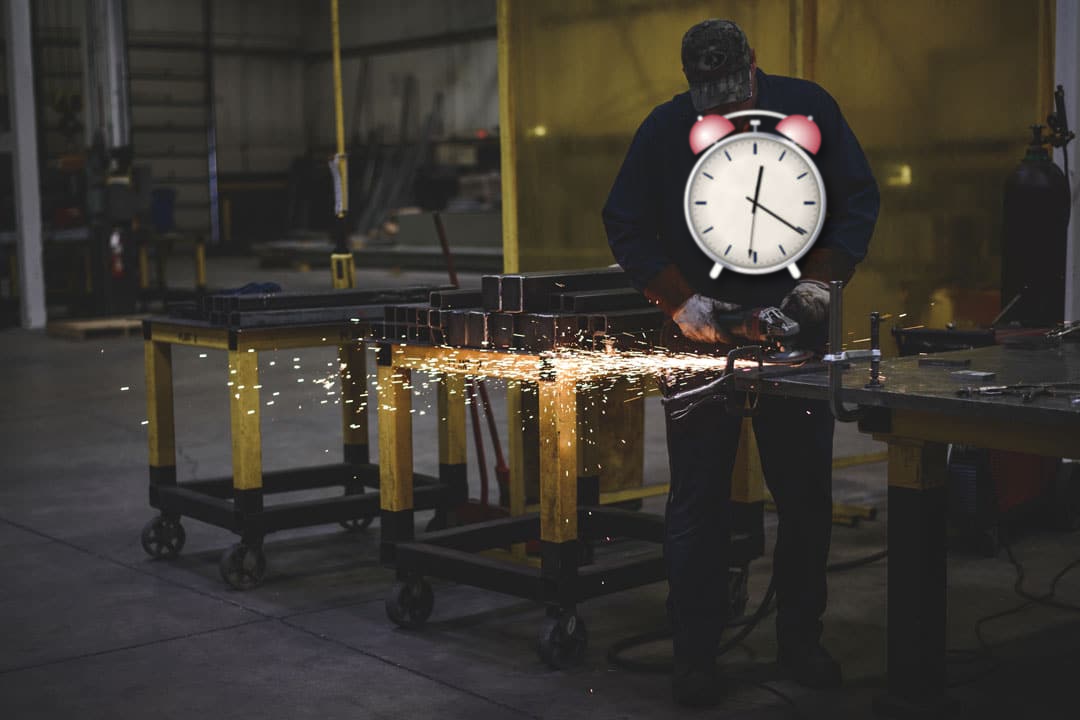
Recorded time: 12.20.31
